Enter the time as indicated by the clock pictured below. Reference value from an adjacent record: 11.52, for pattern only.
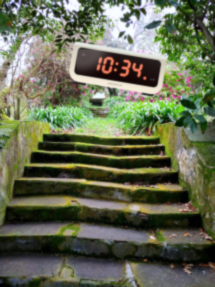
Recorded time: 10.34
